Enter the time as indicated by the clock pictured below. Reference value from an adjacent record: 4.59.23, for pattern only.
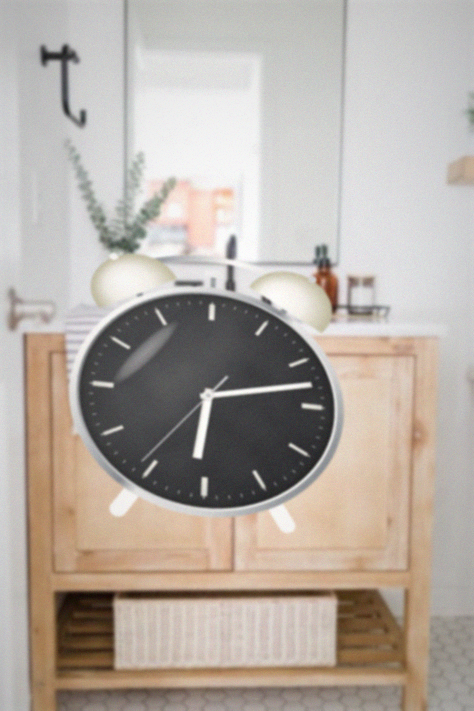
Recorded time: 6.12.36
